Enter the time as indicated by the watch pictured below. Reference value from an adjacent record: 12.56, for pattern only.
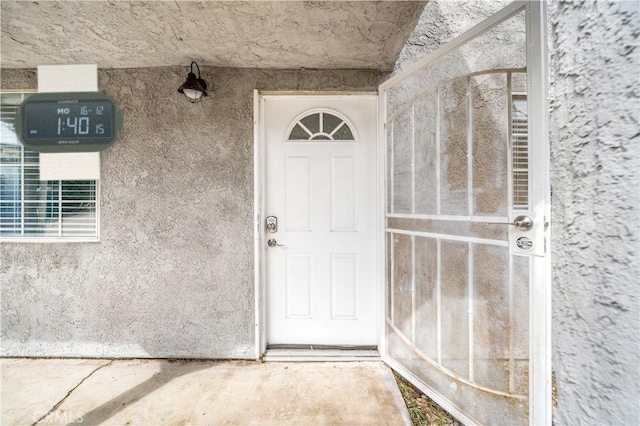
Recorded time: 1.40
